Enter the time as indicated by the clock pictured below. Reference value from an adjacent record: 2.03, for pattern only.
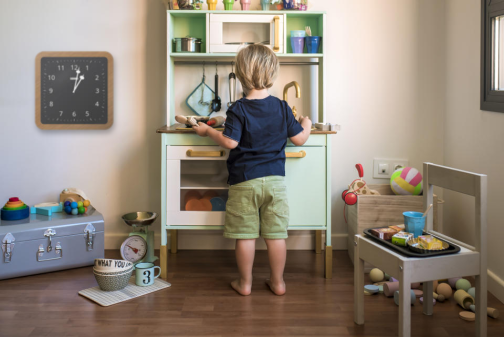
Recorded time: 1.02
